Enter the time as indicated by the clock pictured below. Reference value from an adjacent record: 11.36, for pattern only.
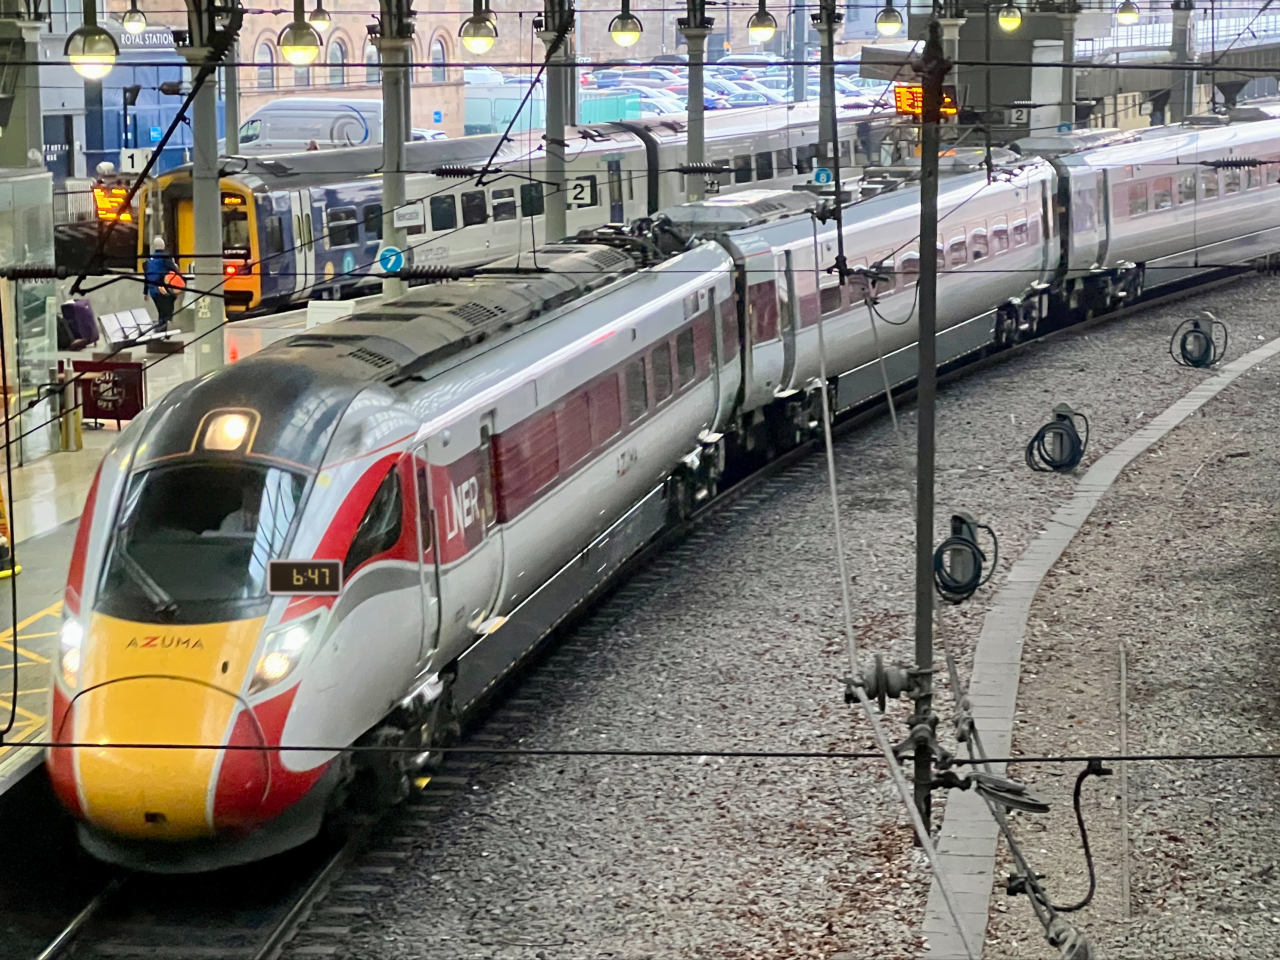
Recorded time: 6.47
